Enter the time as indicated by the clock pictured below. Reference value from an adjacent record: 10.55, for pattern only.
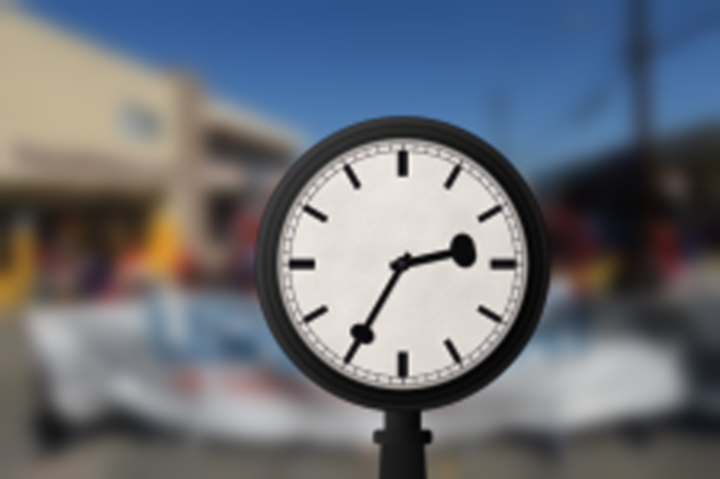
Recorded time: 2.35
